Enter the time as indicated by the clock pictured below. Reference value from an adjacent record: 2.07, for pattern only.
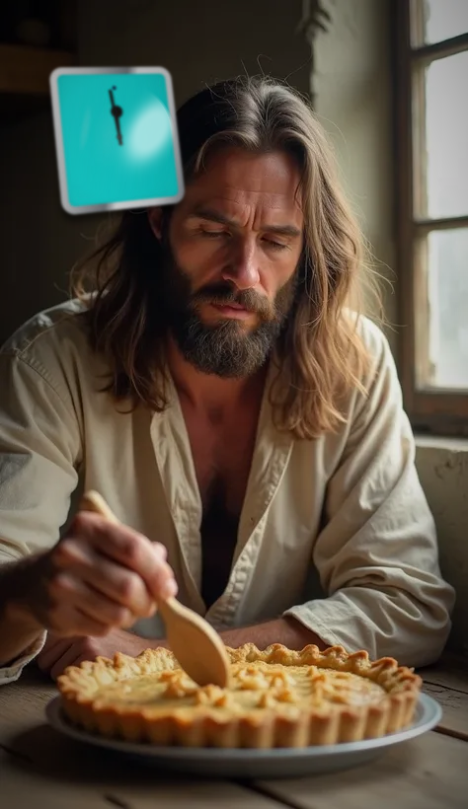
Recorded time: 11.59
